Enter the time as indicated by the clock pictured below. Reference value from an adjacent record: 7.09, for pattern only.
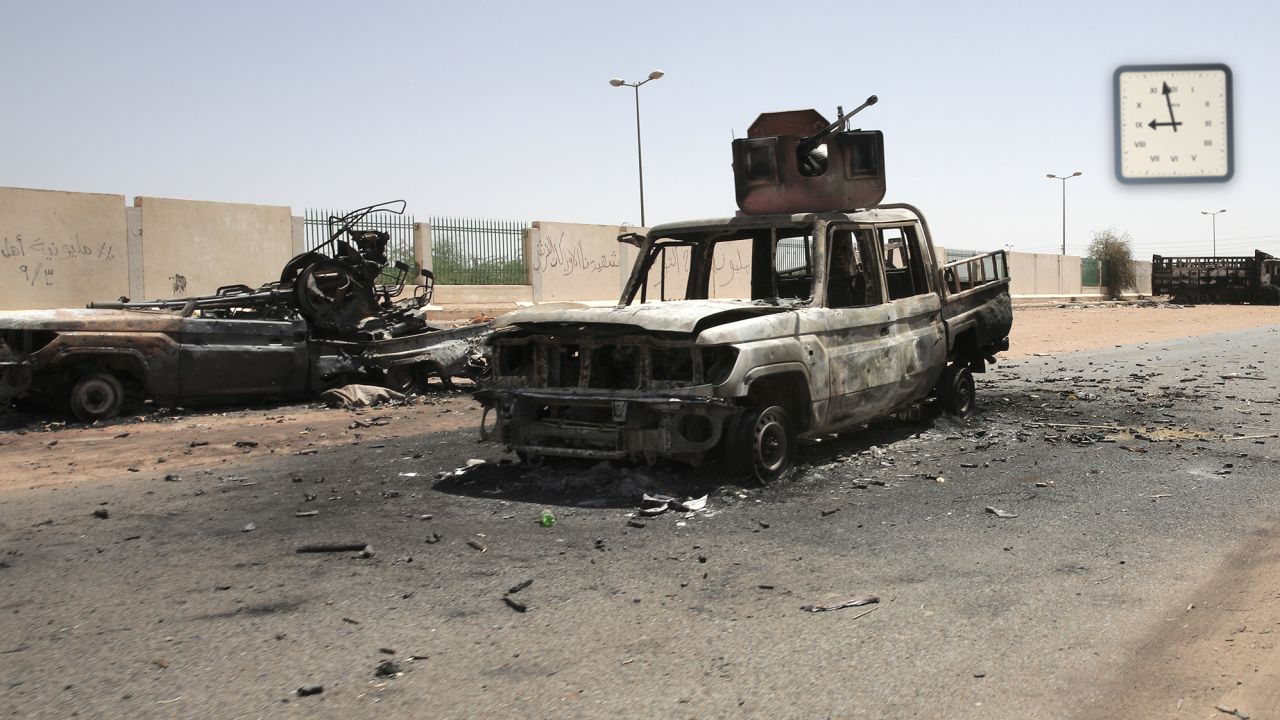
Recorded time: 8.58
